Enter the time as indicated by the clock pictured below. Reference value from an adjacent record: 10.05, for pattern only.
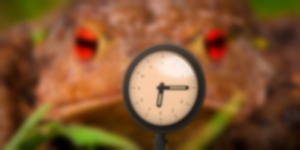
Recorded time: 6.15
